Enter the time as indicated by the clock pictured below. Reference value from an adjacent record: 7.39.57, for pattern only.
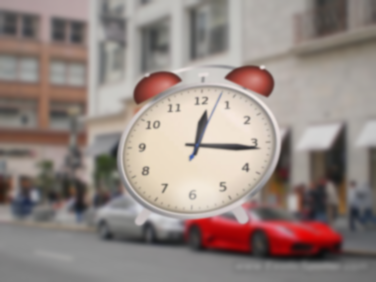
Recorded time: 12.16.03
